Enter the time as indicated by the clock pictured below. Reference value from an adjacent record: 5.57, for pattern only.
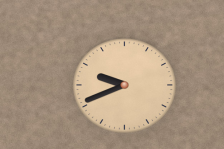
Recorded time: 9.41
